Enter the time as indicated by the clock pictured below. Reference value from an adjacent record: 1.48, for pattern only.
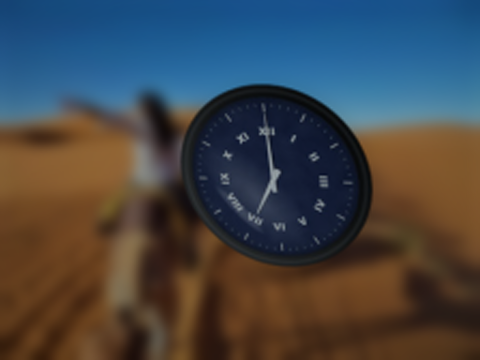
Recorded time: 7.00
